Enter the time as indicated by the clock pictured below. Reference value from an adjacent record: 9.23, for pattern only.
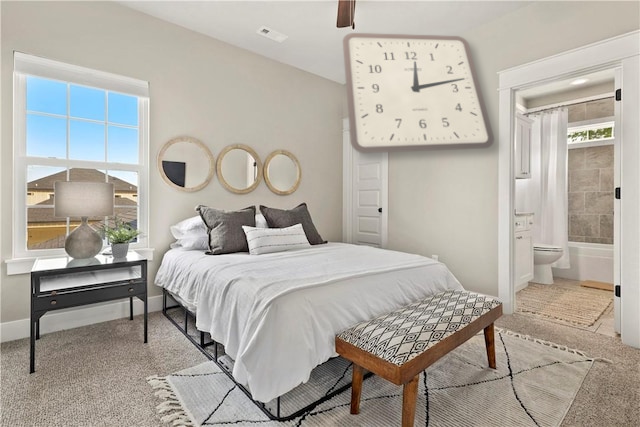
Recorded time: 12.13
